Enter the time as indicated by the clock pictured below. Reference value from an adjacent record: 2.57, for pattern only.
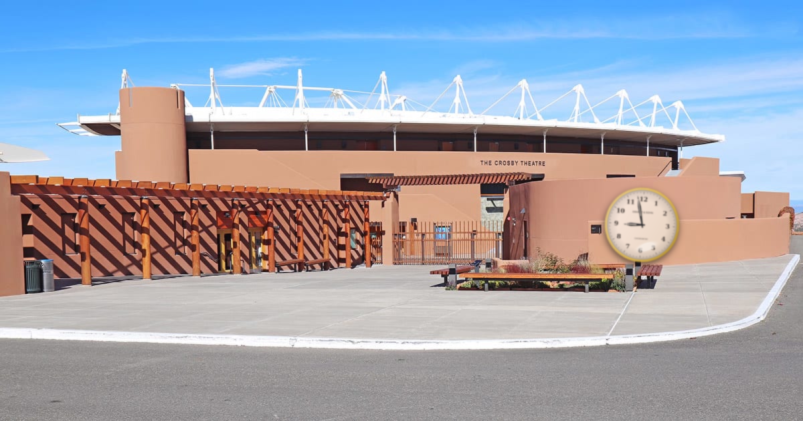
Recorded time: 8.58
